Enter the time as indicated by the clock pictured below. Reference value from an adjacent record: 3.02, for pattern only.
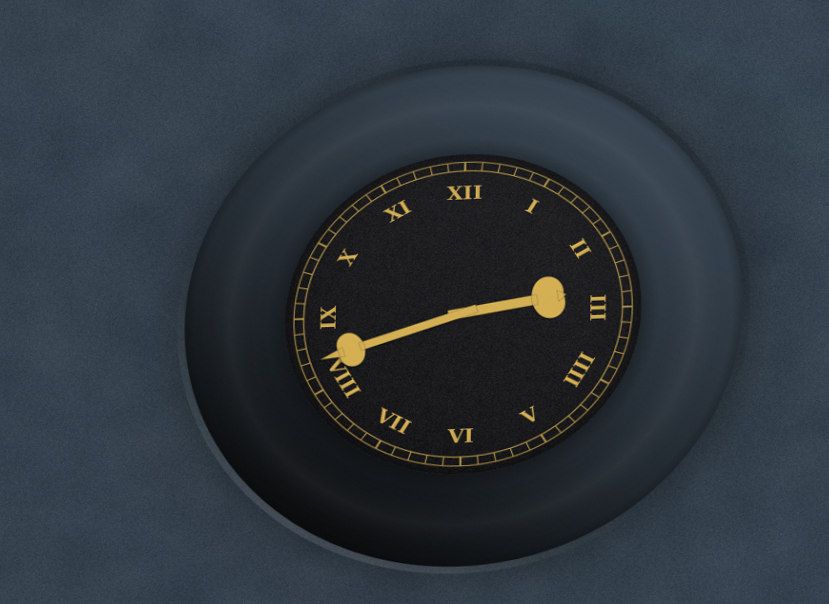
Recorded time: 2.42
